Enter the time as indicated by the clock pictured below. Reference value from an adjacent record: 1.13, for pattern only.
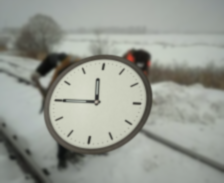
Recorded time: 11.45
